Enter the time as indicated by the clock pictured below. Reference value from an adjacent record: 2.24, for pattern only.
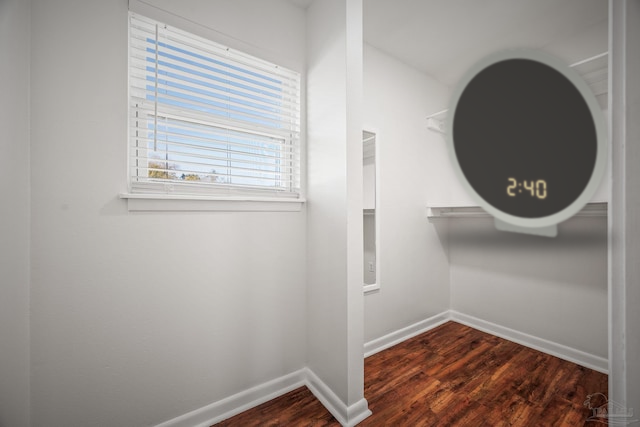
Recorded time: 2.40
